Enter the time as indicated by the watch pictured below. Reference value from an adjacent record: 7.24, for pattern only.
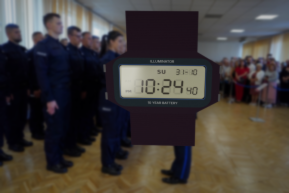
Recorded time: 10.24
